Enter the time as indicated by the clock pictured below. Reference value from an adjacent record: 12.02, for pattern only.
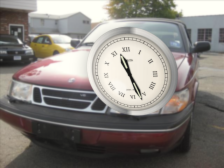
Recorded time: 11.27
